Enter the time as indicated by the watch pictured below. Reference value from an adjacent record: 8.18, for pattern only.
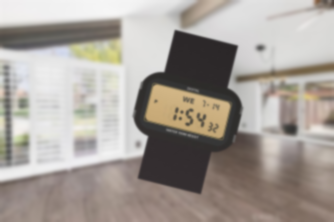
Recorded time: 1.54
